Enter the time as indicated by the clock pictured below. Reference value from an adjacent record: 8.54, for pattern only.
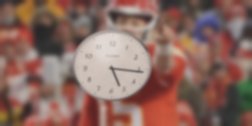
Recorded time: 5.16
